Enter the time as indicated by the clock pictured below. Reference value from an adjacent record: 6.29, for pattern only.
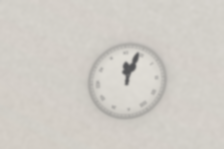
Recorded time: 10.59
